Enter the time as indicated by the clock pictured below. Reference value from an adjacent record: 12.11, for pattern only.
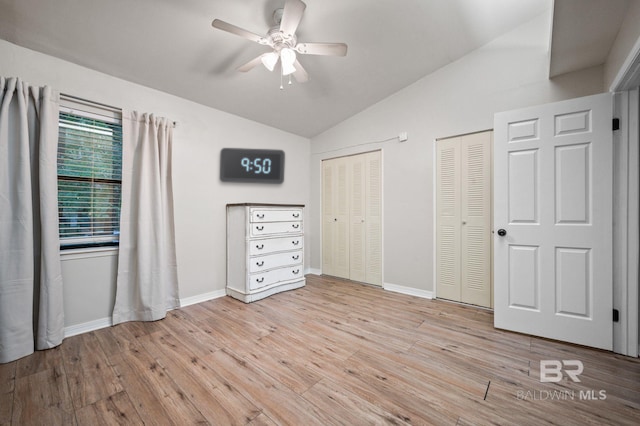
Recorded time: 9.50
